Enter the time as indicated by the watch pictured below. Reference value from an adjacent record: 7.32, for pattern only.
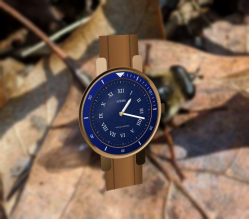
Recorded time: 1.18
